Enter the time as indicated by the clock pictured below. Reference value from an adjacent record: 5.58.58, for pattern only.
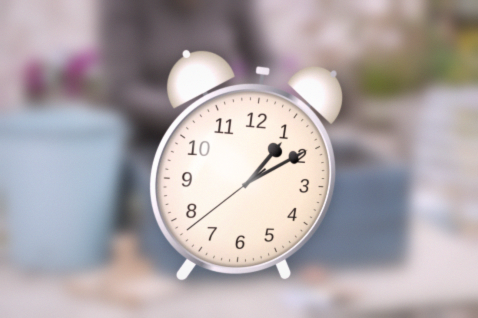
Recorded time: 1.09.38
